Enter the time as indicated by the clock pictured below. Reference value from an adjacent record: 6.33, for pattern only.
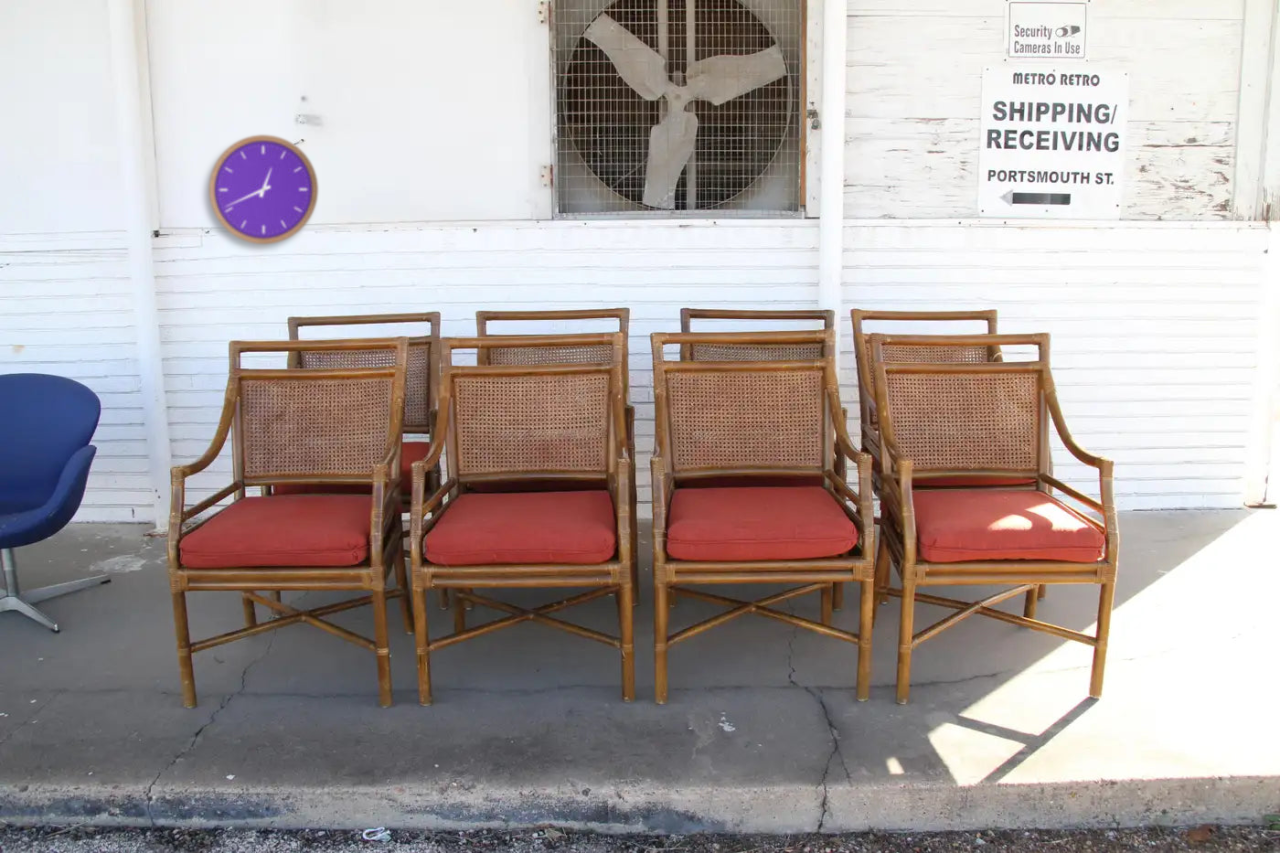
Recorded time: 12.41
